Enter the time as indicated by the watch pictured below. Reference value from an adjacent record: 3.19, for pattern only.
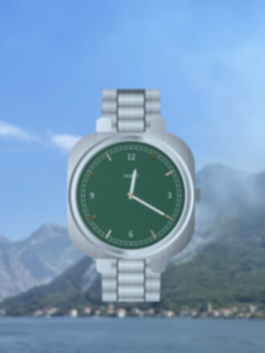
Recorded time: 12.20
